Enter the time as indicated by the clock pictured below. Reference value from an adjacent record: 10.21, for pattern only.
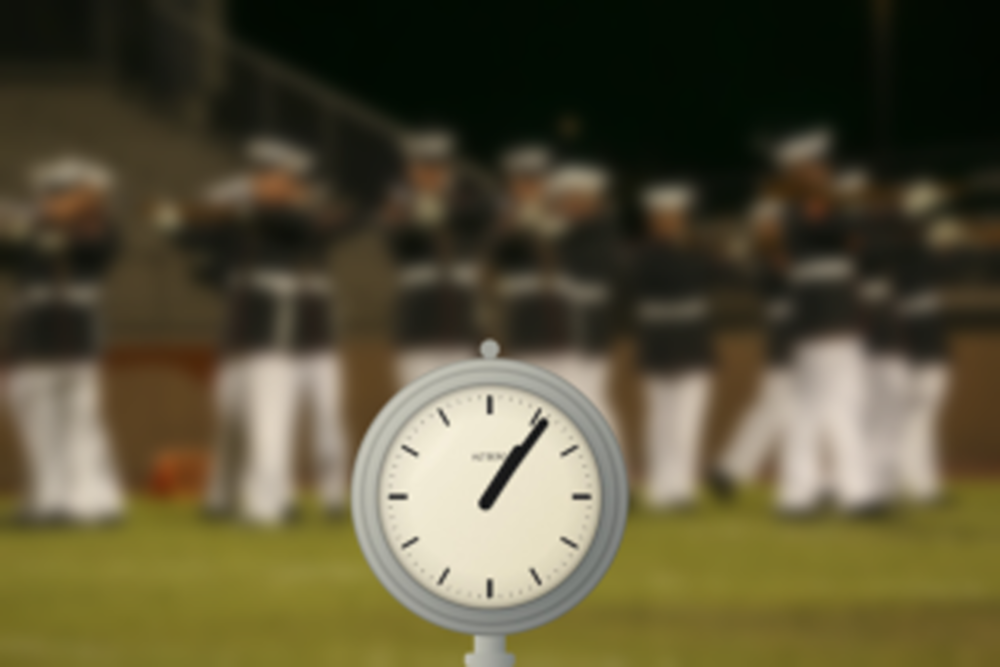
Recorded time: 1.06
